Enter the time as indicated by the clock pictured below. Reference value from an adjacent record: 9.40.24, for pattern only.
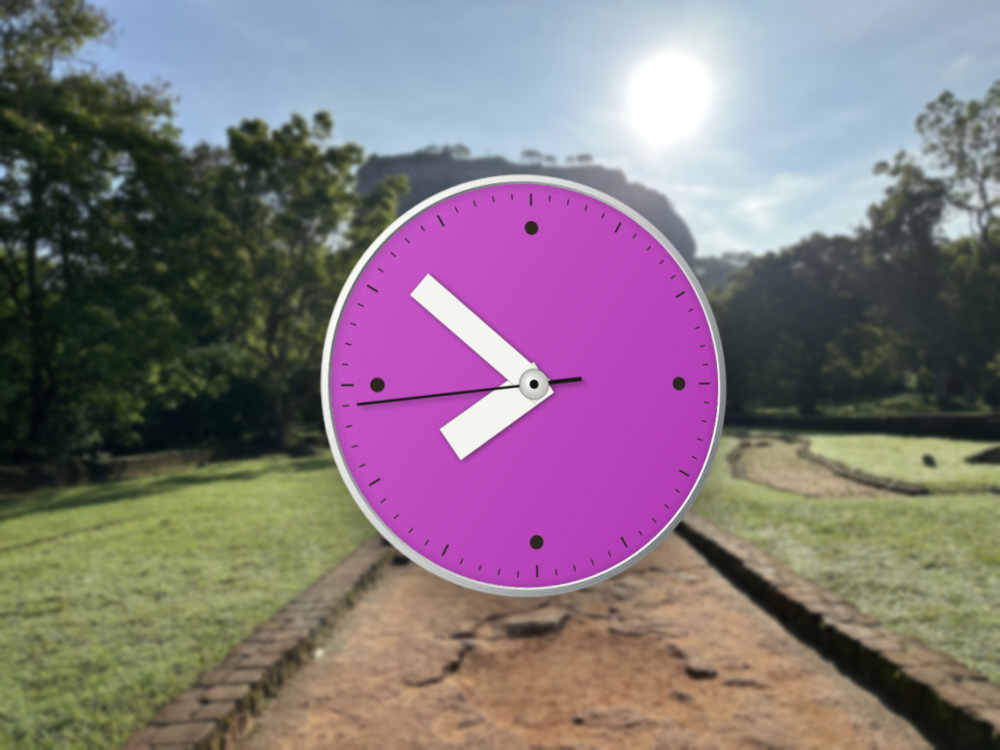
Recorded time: 7.51.44
